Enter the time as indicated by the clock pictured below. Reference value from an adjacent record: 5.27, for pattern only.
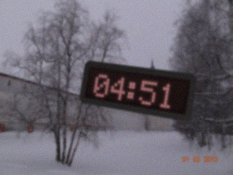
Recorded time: 4.51
